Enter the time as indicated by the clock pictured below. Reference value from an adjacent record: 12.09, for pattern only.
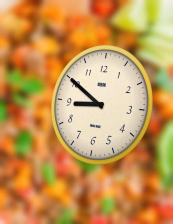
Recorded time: 8.50
